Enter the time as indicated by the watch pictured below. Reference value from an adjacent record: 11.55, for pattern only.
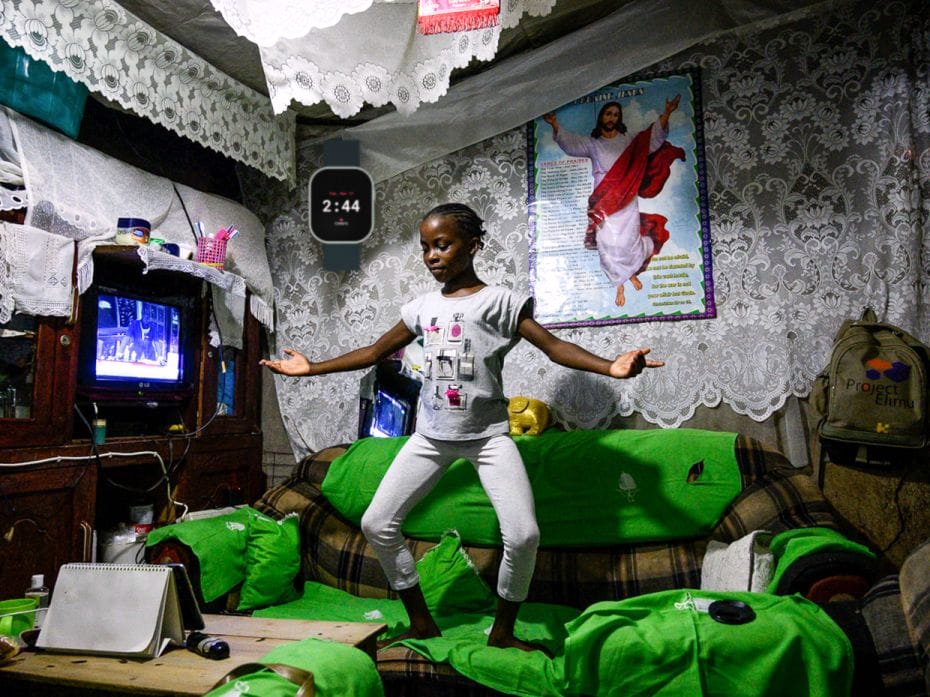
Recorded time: 2.44
